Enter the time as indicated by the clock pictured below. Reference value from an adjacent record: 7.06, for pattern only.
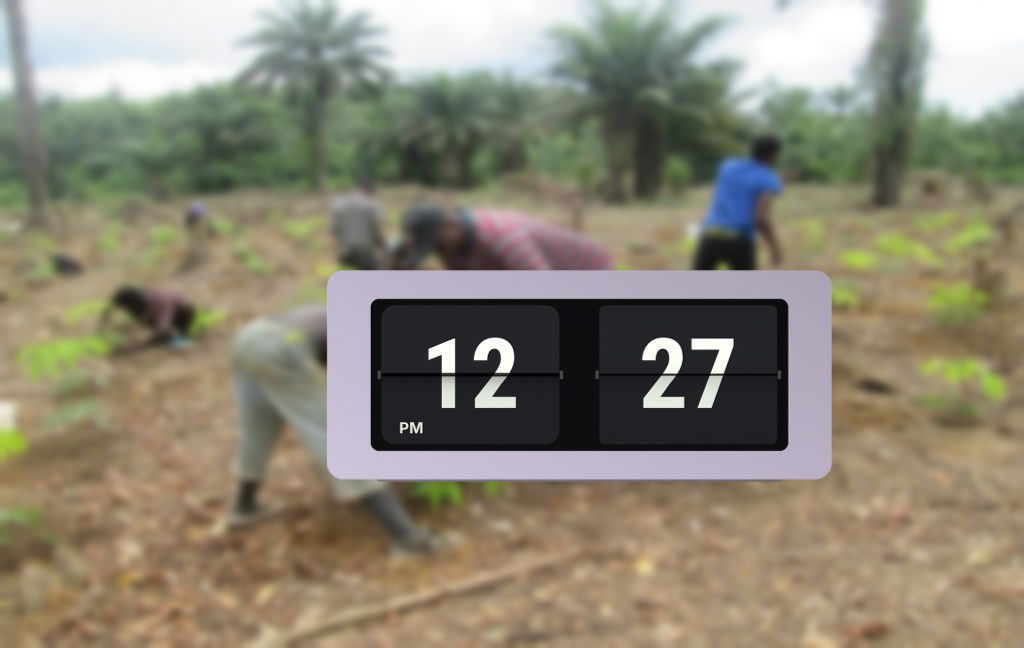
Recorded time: 12.27
